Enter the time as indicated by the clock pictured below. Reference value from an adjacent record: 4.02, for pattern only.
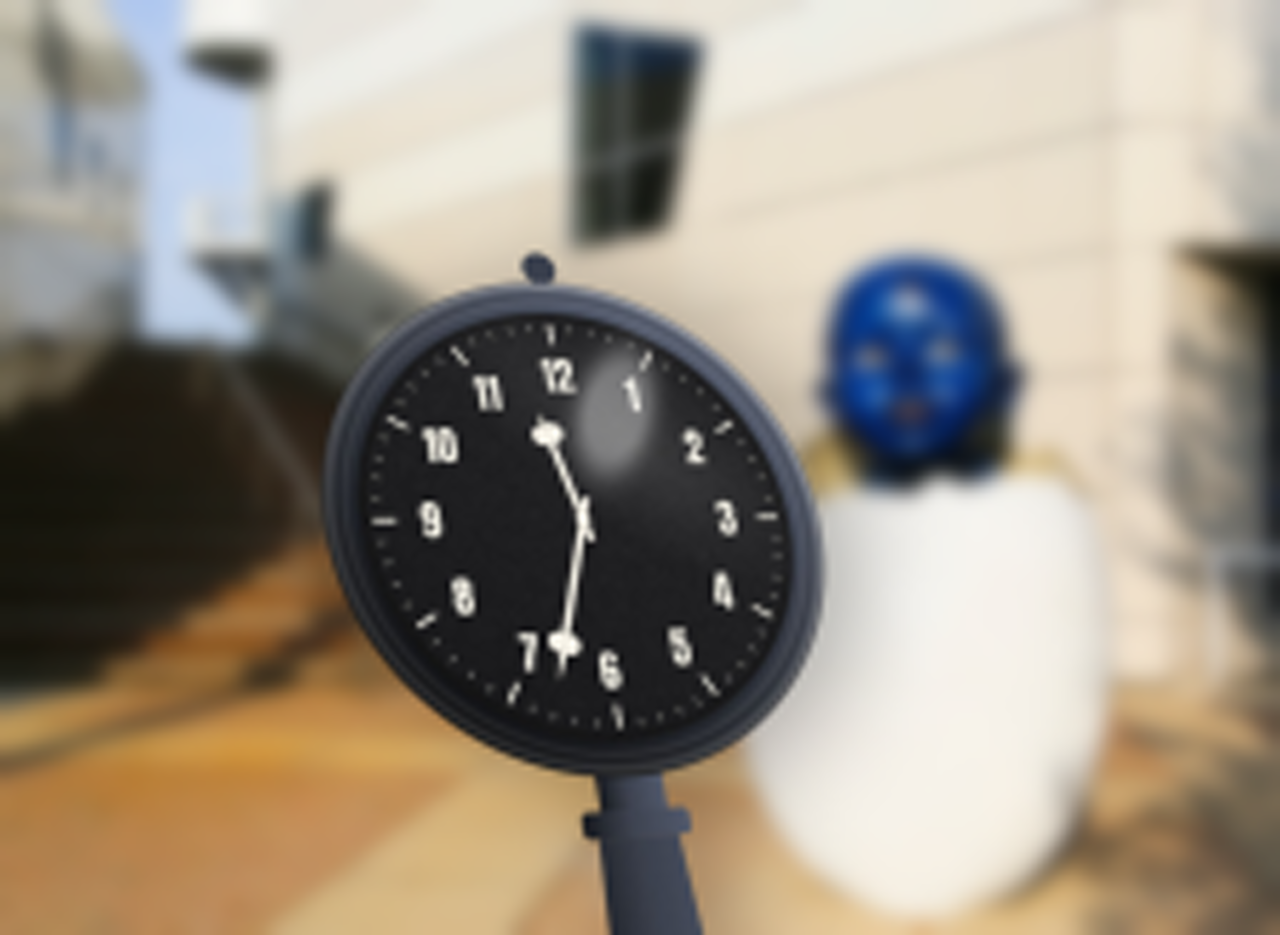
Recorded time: 11.33
